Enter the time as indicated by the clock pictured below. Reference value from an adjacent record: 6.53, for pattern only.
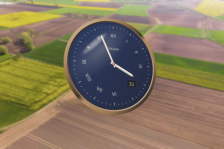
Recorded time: 3.56
